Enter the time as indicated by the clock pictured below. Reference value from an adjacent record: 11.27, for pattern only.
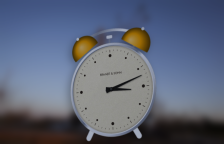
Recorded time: 3.12
